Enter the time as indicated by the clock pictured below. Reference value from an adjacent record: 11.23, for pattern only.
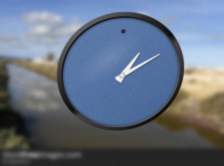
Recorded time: 1.10
